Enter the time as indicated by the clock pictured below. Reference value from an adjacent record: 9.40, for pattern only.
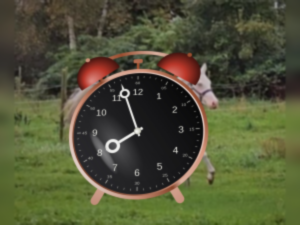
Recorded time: 7.57
